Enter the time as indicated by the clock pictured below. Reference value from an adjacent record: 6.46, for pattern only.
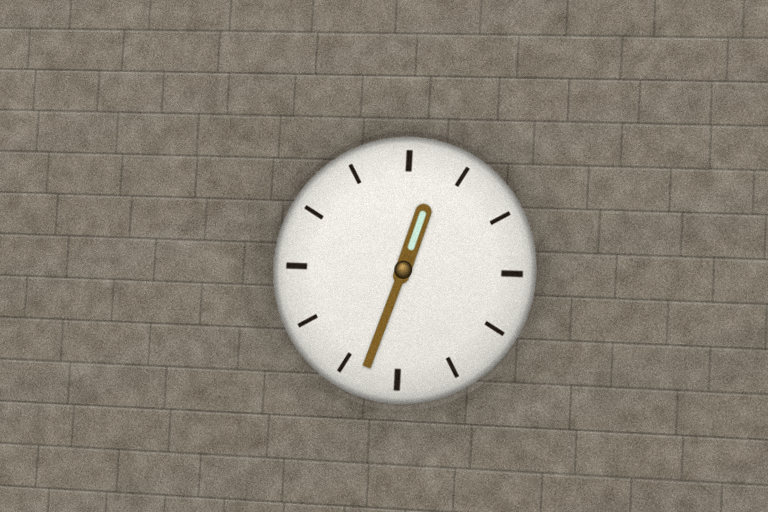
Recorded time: 12.33
